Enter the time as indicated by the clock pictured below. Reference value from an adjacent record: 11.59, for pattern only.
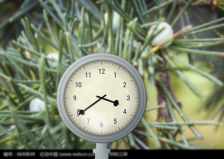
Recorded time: 3.39
